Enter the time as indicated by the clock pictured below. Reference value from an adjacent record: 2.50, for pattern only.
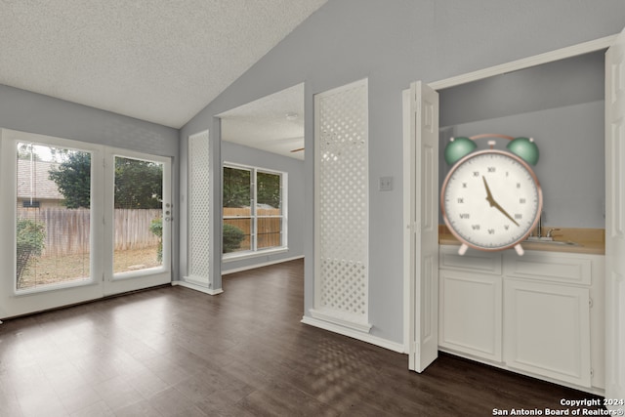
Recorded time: 11.22
